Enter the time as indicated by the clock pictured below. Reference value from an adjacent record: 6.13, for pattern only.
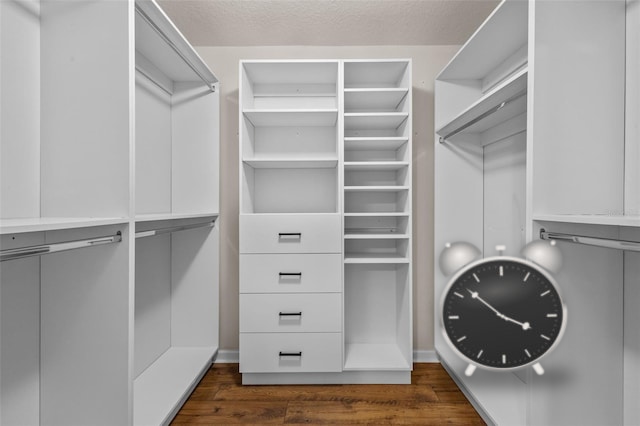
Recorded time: 3.52
